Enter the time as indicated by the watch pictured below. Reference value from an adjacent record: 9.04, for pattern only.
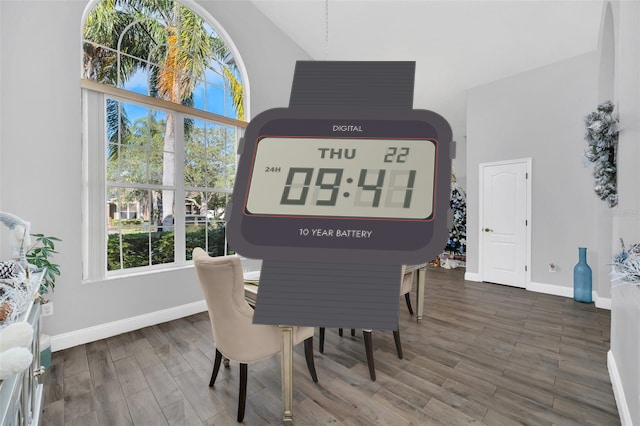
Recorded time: 9.41
